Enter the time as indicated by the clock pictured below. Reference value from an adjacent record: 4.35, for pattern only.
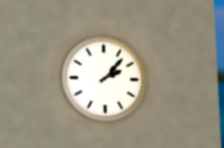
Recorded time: 2.07
